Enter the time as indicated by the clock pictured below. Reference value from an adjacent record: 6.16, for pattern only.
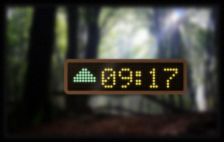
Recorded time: 9.17
